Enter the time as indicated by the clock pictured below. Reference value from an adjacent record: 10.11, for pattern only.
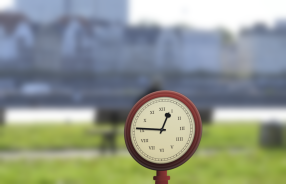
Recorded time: 12.46
